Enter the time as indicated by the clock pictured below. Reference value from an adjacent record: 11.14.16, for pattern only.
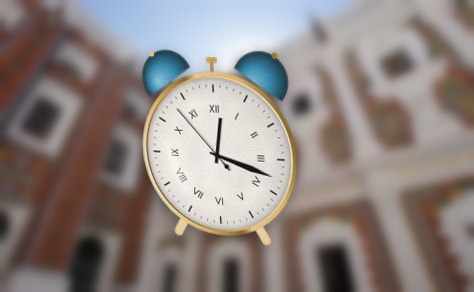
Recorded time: 12.17.53
